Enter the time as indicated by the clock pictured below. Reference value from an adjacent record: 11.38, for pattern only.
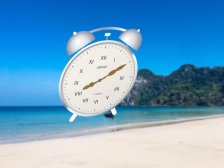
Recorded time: 8.10
